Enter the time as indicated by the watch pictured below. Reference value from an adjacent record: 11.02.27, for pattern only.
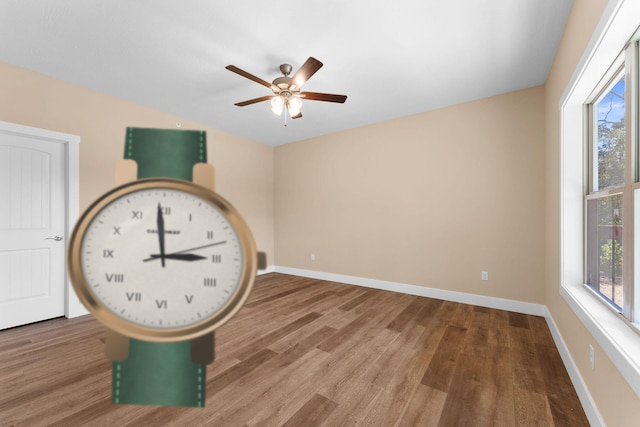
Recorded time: 2.59.12
